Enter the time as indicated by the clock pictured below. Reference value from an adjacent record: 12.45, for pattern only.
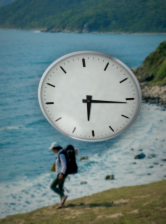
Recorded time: 6.16
